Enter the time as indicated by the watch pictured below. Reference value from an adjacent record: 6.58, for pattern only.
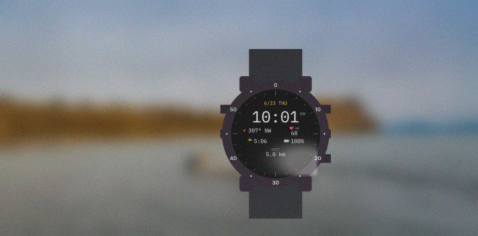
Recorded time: 10.01
